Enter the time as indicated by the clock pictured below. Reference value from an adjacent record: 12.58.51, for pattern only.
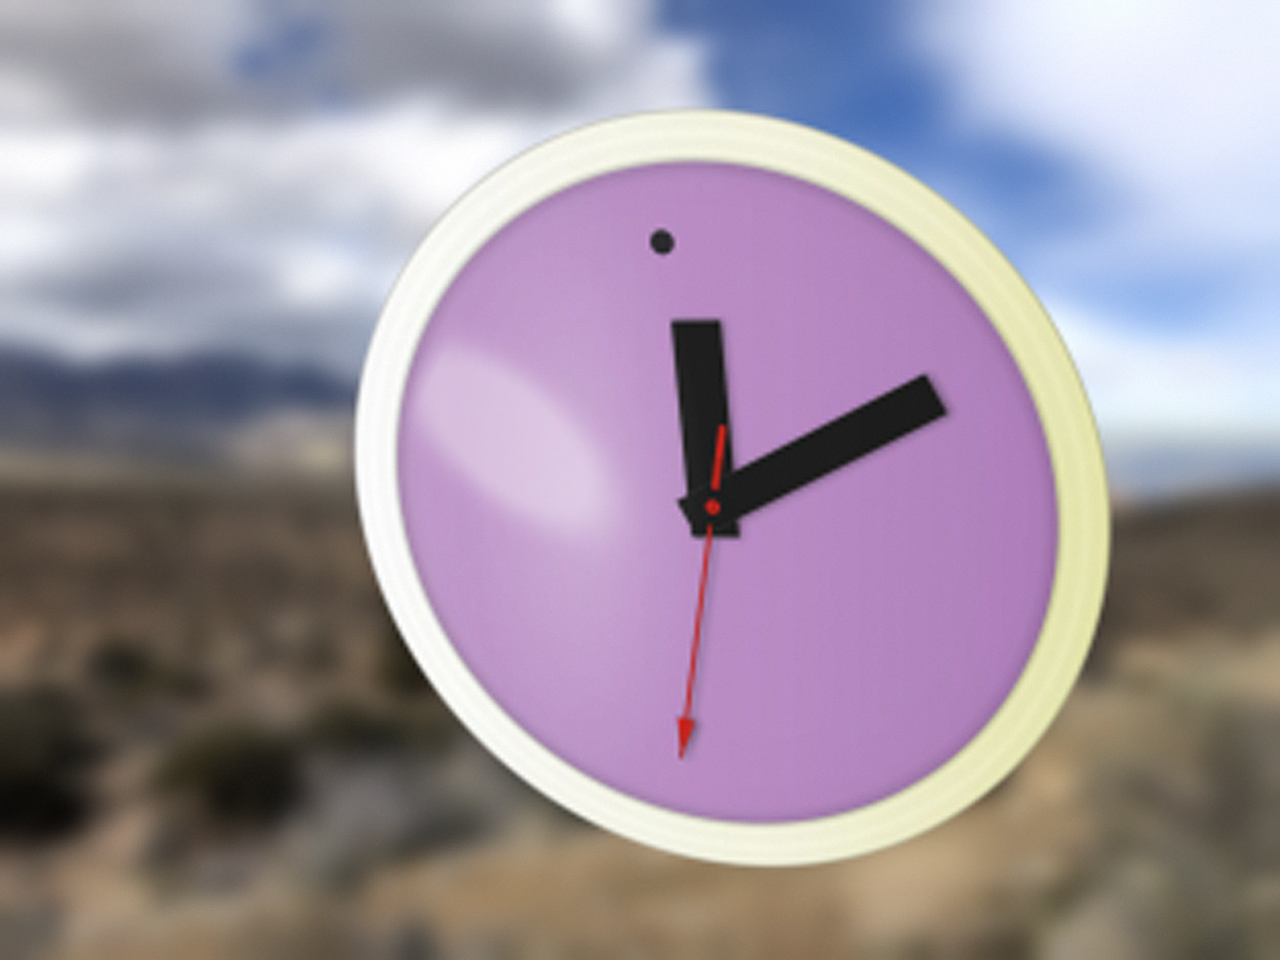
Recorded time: 12.11.33
